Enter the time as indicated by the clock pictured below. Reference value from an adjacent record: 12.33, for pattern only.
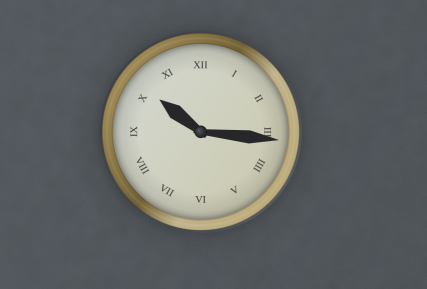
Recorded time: 10.16
